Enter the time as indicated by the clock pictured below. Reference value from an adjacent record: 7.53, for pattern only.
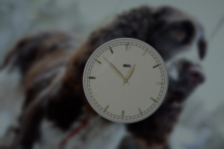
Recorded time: 12.52
